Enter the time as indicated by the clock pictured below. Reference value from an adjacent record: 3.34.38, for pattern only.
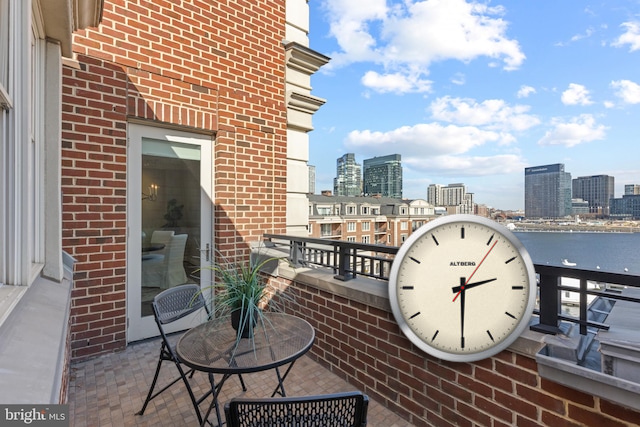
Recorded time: 2.30.06
